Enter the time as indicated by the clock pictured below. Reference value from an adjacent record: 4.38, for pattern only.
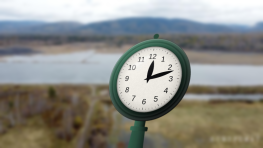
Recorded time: 12.12
